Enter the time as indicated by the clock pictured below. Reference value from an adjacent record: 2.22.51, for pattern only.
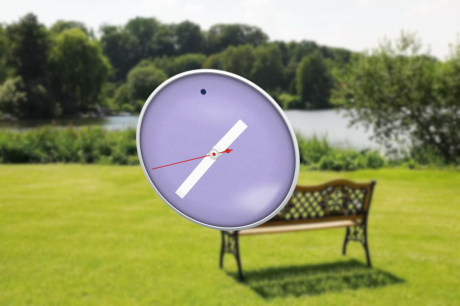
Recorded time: 1.37.43
